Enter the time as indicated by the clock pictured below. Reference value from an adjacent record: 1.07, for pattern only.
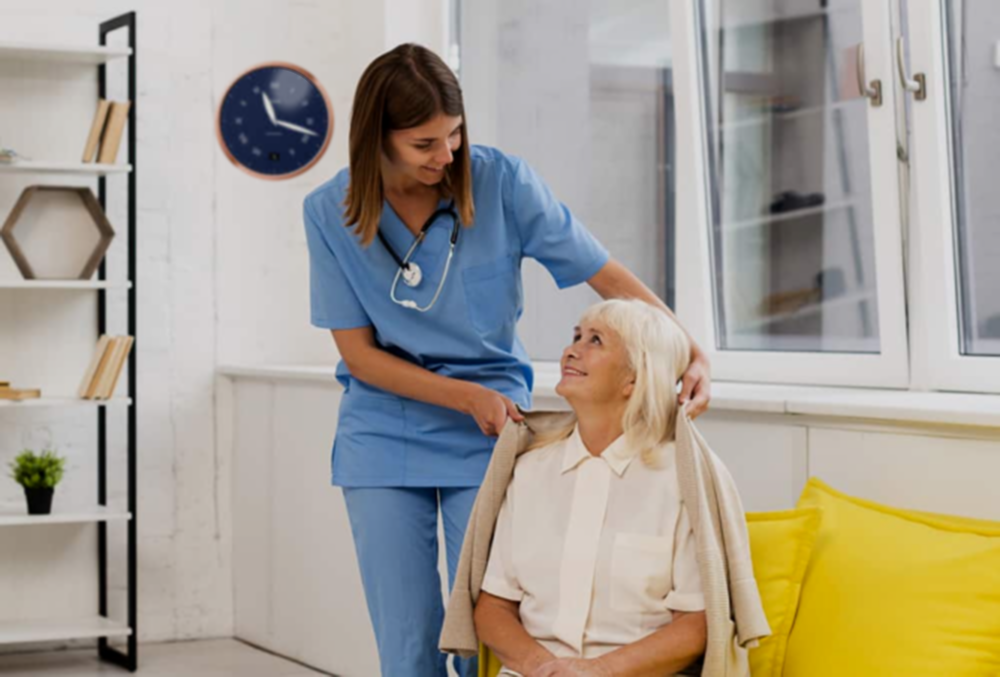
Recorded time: 11.18
